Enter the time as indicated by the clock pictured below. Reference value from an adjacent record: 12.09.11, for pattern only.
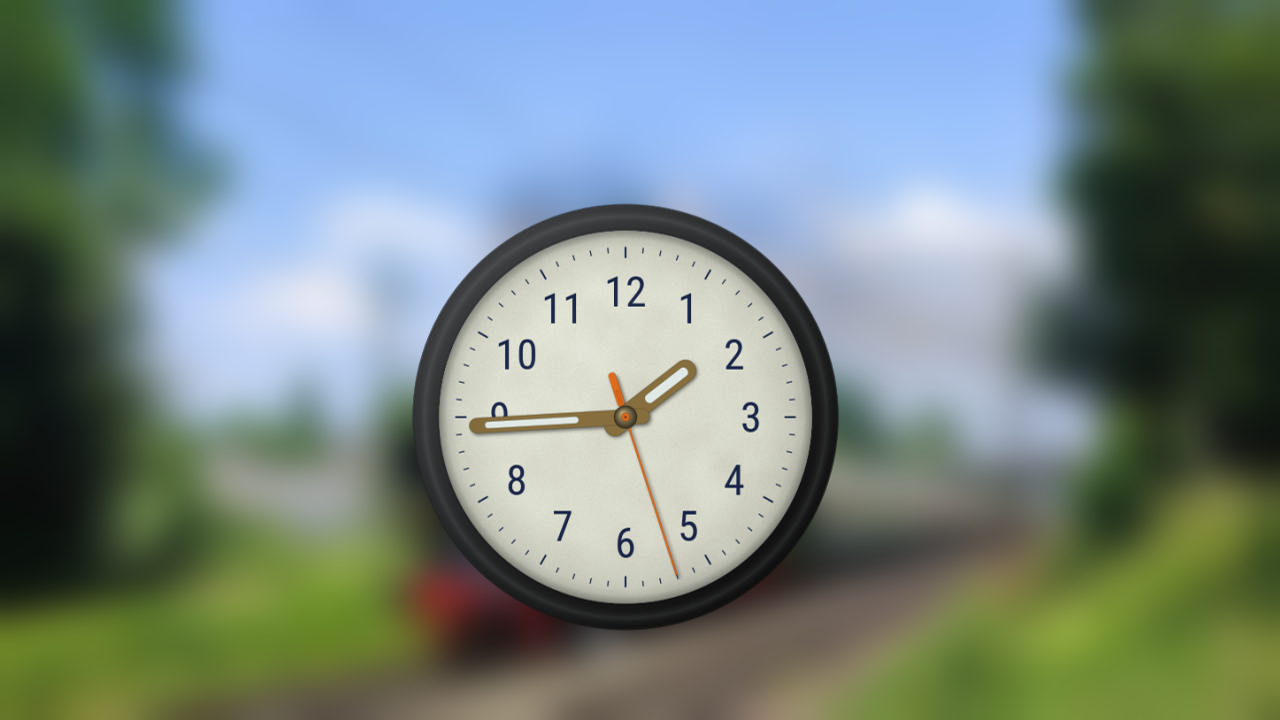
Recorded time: 1.44.27
